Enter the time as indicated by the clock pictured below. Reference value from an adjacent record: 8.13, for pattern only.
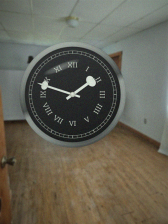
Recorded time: 1.48
